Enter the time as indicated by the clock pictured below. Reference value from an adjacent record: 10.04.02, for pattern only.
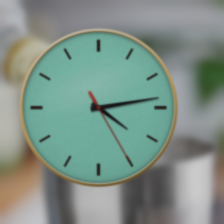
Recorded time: 4.13.25
